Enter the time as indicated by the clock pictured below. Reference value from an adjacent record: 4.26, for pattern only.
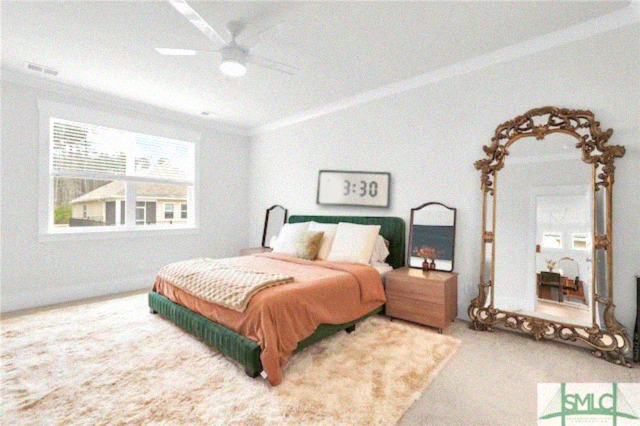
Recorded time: 3.30
